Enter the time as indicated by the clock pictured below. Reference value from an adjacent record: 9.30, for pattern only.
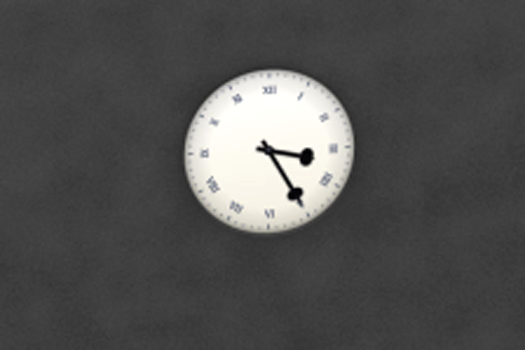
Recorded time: 3.25
